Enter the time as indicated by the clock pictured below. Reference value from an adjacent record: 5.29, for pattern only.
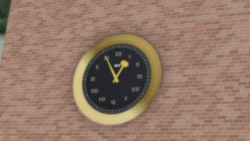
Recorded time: 12.55
